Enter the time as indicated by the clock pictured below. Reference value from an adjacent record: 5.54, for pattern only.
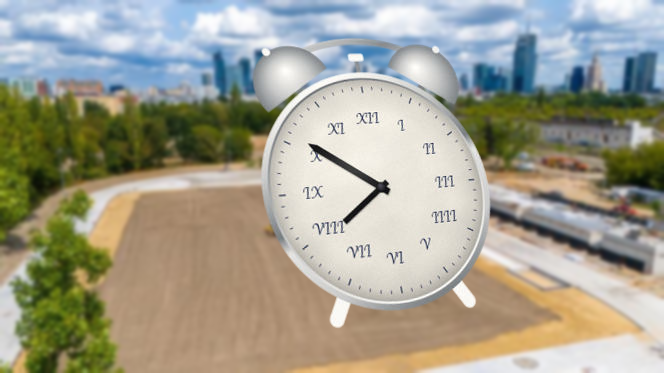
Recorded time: 7.51
